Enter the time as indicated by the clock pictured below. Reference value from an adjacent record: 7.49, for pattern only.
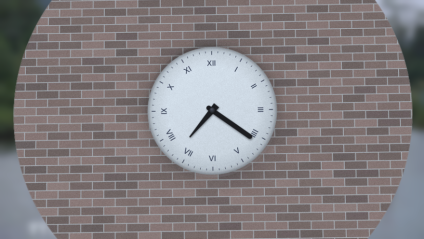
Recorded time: 7.21
